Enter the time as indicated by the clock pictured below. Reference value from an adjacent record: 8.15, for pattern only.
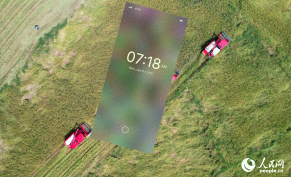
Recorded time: 7.18
